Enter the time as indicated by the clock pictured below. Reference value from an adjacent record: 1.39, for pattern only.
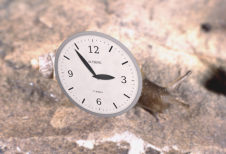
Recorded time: 2.54
